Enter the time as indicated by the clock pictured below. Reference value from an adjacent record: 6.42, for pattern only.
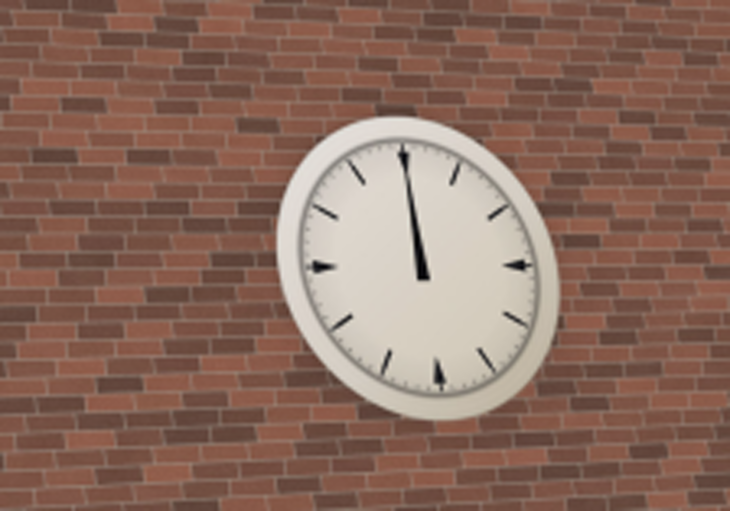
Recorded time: 12.00
